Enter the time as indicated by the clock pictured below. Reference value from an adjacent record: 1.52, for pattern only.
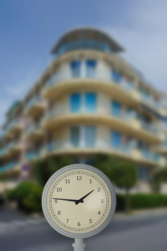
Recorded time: 1.46
